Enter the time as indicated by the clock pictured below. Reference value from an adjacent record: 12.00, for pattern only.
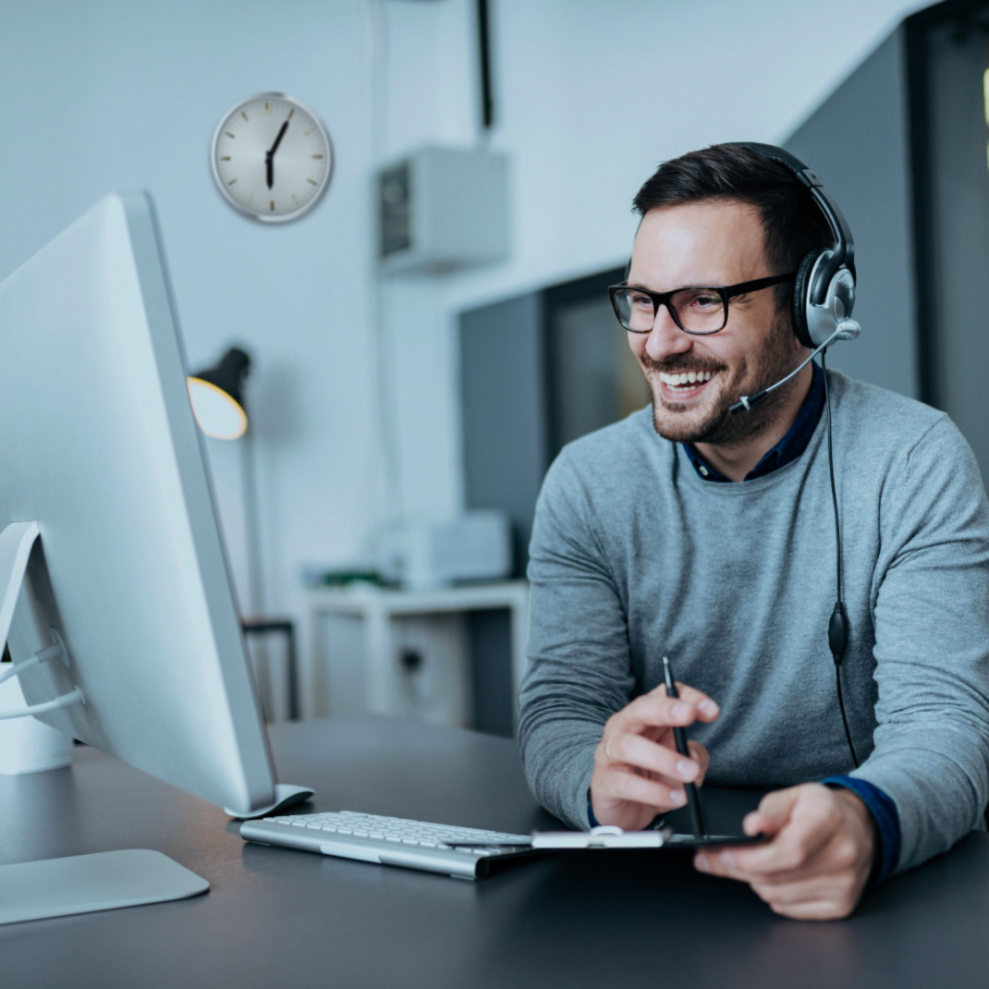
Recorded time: 6.05
